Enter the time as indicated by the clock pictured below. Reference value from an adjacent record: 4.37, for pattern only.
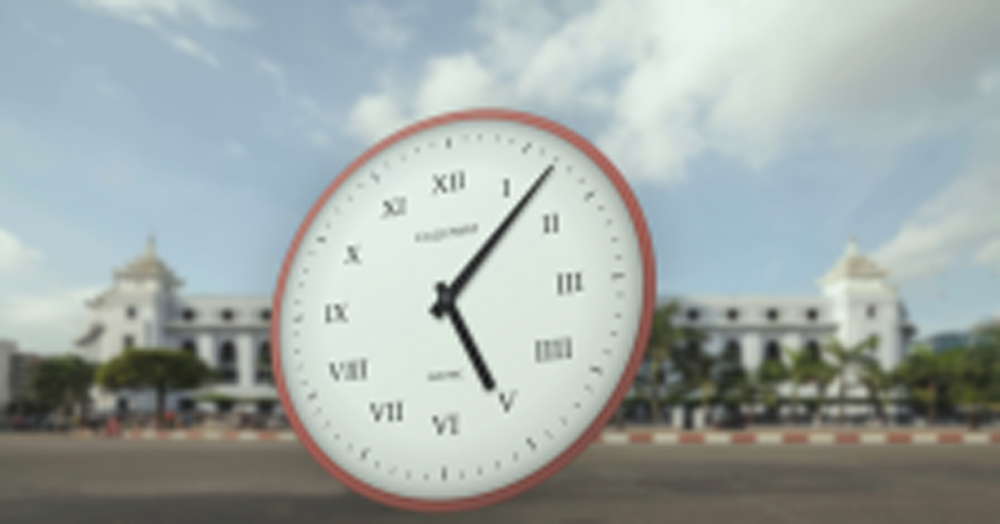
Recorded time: 5.07
